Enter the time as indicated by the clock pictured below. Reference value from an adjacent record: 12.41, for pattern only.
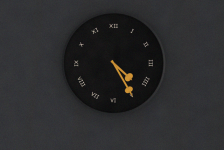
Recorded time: 4.25
